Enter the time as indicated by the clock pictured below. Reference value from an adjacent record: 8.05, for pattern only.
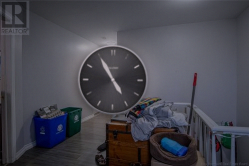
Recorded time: 4.55
